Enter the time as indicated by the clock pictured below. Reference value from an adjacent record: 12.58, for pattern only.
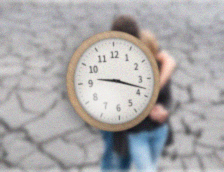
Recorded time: 9.18
